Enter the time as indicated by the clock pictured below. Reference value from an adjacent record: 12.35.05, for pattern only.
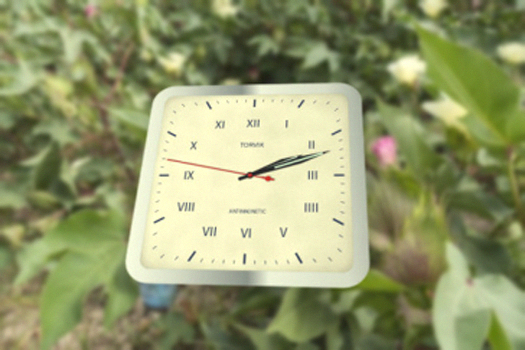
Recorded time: 2.11.47
